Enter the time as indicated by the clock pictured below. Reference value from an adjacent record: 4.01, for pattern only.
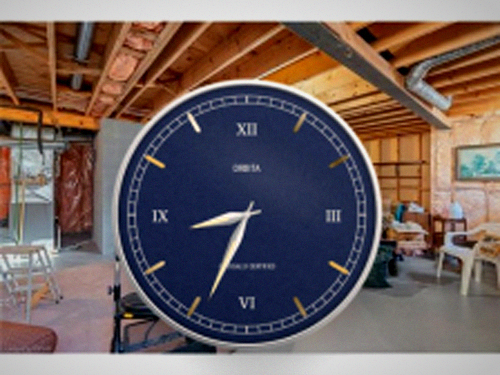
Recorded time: 8.34
